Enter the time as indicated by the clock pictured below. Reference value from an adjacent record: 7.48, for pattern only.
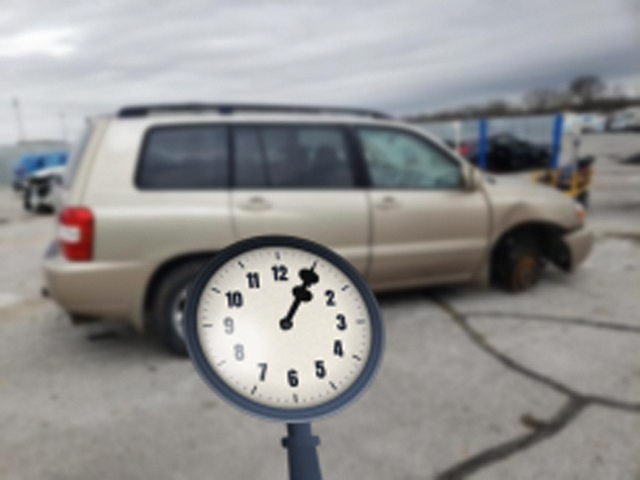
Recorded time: 1.05
